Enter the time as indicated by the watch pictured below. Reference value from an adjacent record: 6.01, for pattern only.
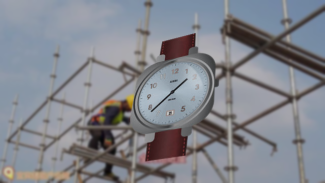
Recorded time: 1.38
